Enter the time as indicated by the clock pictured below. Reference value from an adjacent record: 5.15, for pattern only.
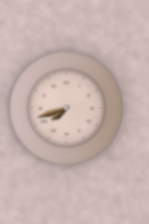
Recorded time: 7.42
